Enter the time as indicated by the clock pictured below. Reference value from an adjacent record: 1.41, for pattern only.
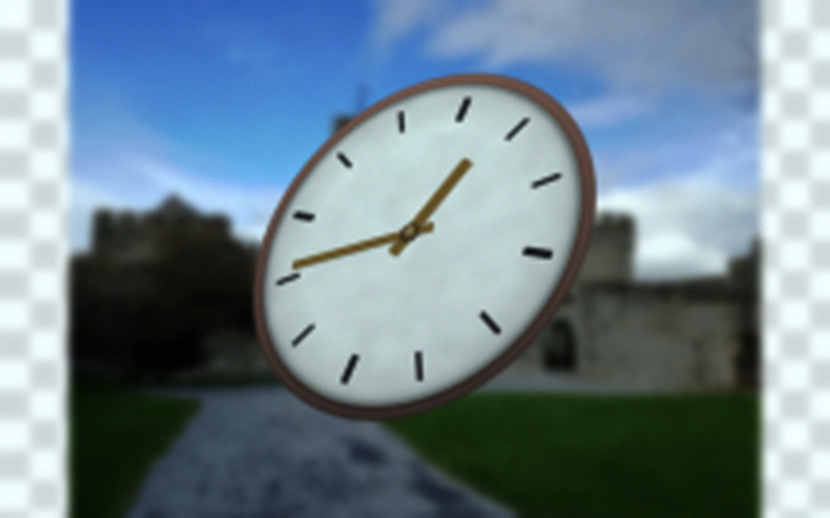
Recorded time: 12.41
